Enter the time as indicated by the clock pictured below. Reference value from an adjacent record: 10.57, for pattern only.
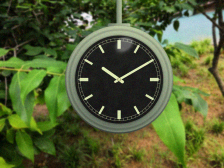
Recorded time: 10.10
